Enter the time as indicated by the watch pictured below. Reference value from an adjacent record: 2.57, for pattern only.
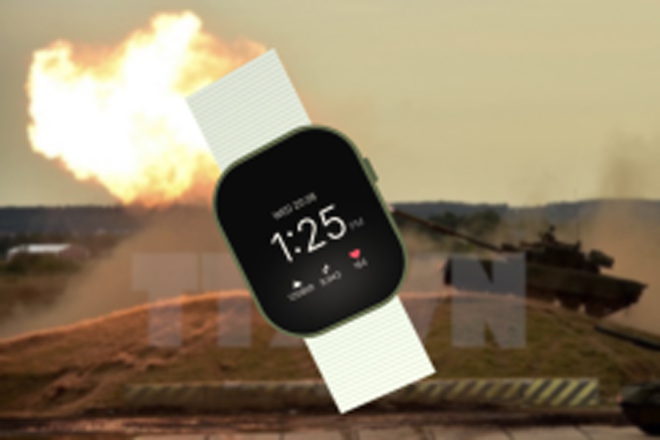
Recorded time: 1.25
